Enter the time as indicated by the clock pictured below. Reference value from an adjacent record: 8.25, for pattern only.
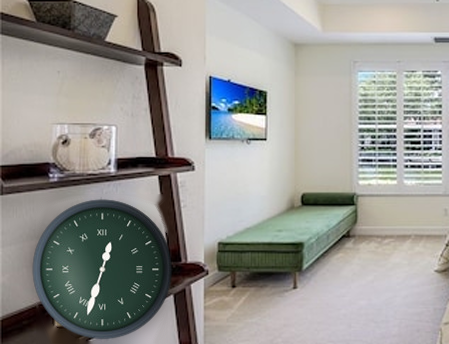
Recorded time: 12.33
